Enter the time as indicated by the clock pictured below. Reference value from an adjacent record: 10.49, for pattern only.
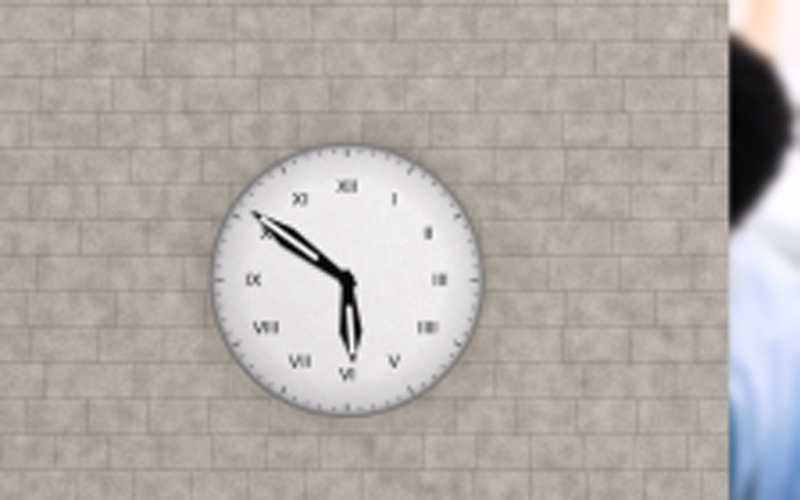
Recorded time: 5.51
